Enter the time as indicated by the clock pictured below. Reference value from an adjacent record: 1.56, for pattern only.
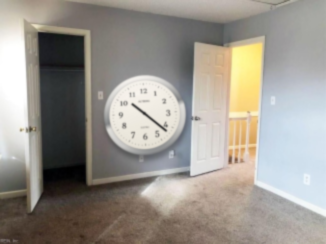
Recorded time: 10.22
